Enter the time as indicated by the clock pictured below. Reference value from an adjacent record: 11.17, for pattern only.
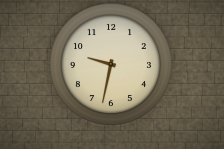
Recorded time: 9.32
